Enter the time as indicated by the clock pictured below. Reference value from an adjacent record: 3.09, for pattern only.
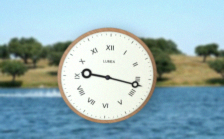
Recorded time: 9.17
